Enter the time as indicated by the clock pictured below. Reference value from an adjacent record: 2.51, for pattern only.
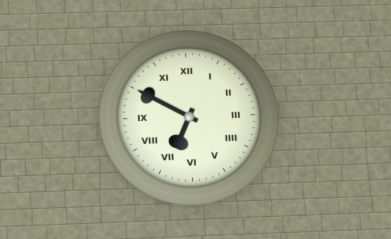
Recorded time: 6.50
